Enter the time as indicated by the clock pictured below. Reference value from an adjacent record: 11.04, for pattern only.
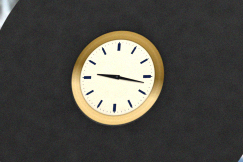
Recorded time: 9.17
